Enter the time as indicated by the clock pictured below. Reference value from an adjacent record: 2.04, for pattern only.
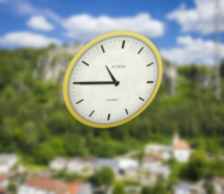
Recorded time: 10.45
